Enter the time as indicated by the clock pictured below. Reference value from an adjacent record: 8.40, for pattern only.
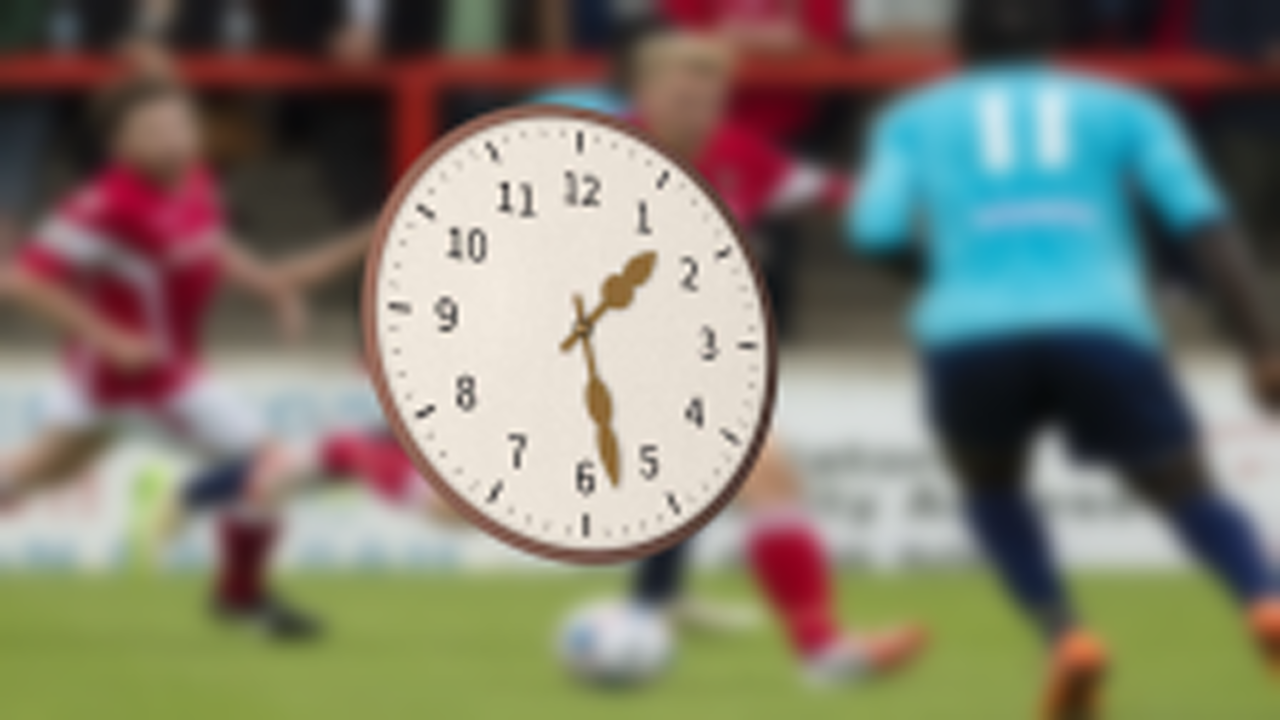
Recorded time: 1.28
